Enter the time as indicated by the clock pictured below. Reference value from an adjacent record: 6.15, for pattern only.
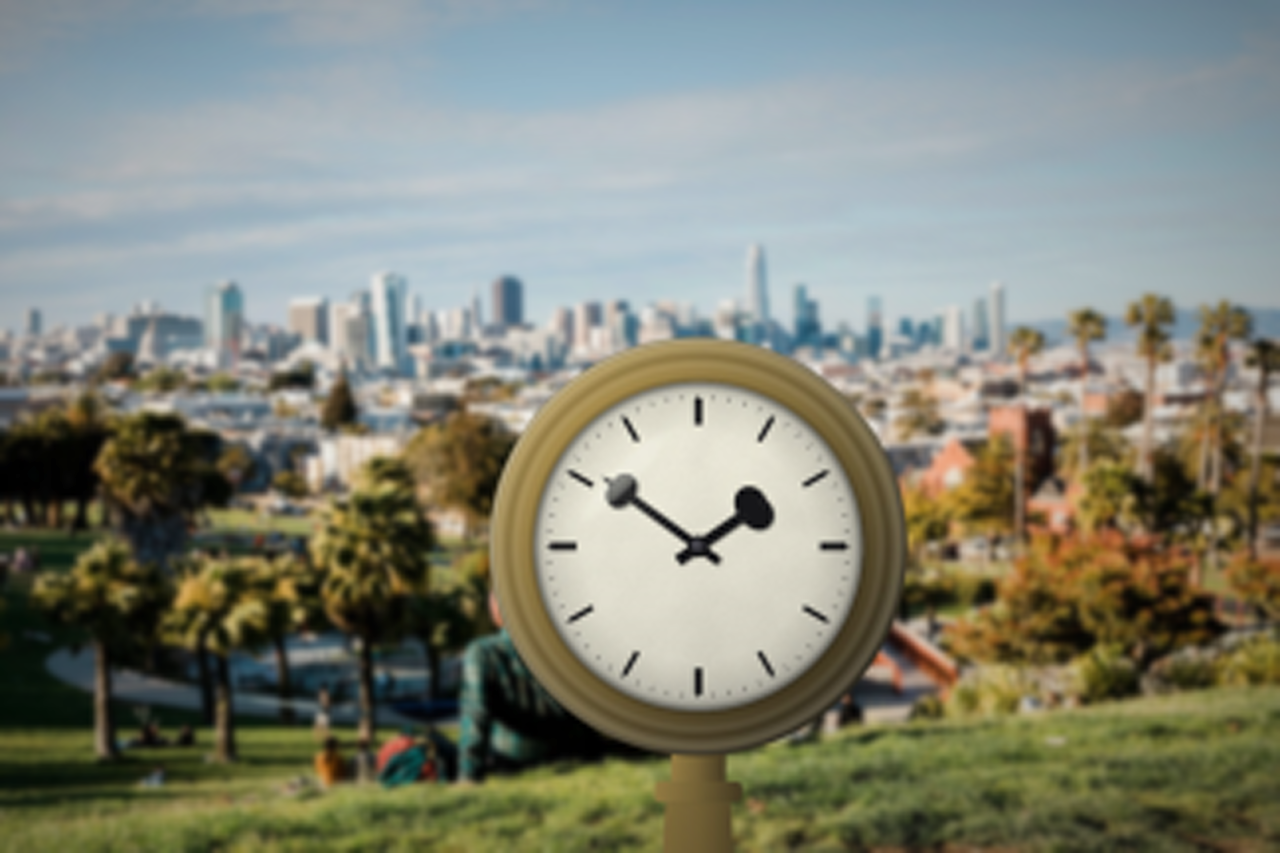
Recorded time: 1.51
